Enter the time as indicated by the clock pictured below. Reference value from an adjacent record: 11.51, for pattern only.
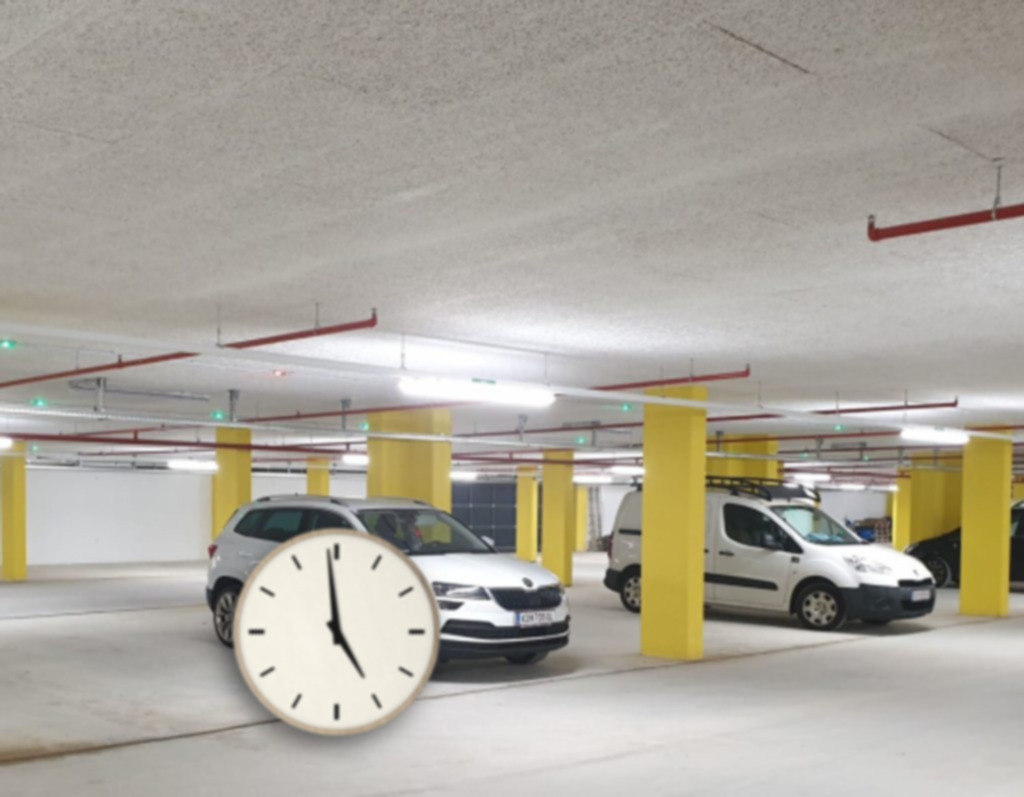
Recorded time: 4.59
